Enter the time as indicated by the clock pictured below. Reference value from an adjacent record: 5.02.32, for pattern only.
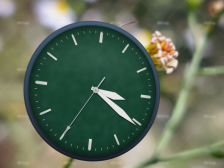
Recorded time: 3.20.35
